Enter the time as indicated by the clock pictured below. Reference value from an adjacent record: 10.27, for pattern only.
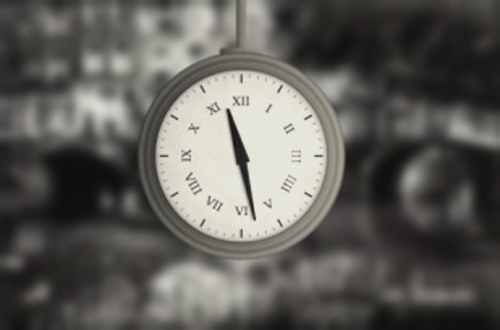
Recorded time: 11.28
